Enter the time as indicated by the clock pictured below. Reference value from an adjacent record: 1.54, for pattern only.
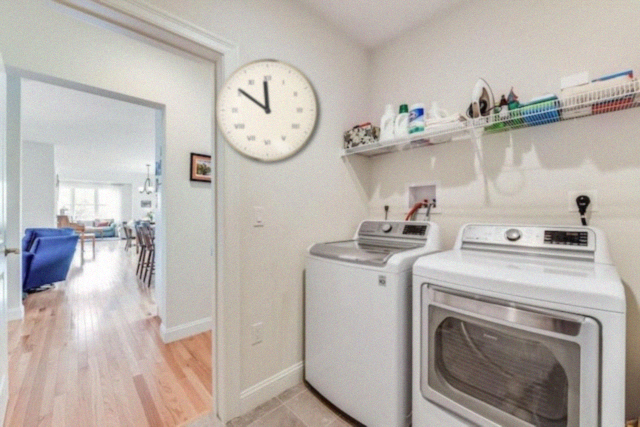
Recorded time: 11.51
